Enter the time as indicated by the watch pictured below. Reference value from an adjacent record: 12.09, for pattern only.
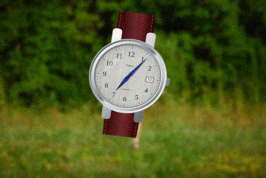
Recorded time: 7.06
